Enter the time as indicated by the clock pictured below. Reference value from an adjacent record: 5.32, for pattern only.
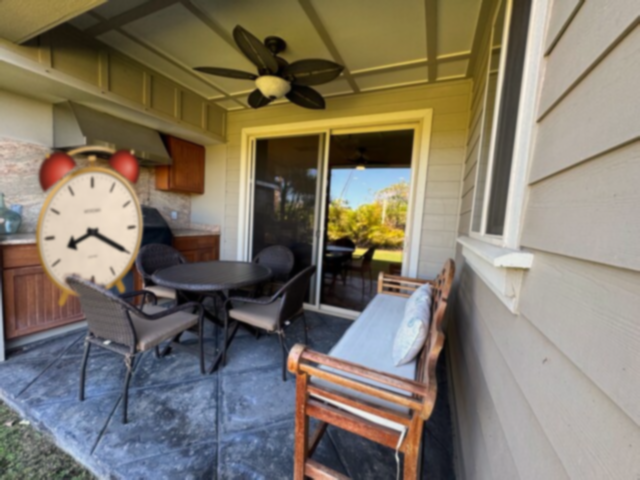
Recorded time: 8.20
